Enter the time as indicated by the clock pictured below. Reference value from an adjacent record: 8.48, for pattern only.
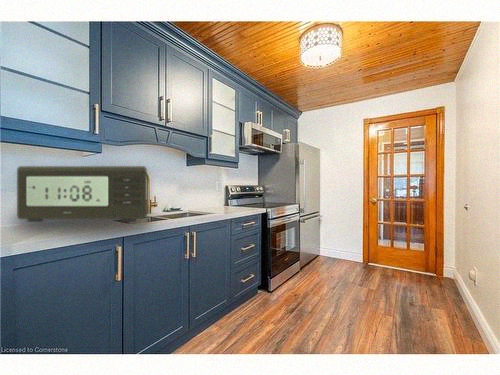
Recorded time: 11.08
